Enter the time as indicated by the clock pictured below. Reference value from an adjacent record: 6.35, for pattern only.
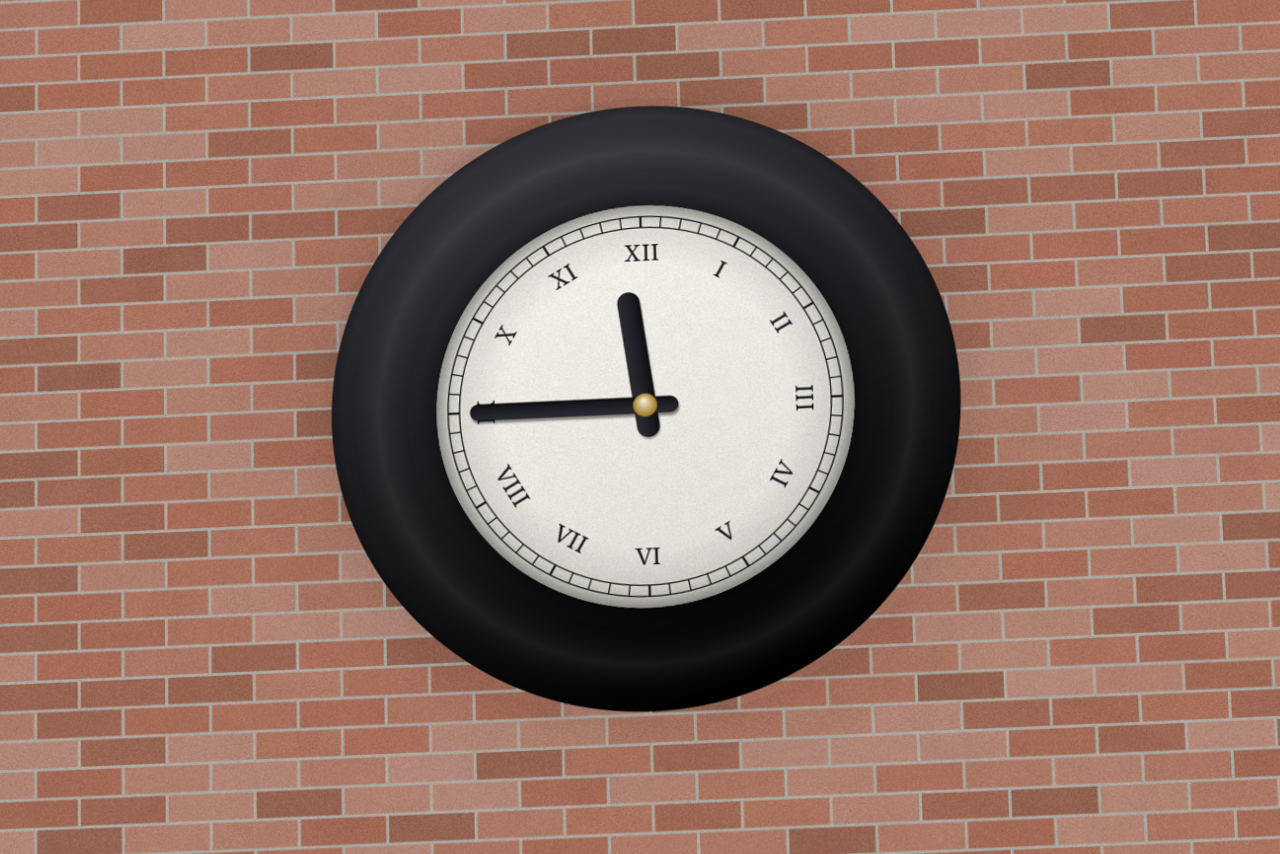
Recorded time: 11.45
